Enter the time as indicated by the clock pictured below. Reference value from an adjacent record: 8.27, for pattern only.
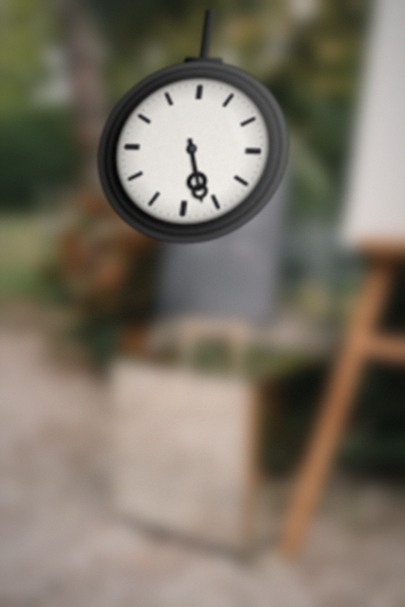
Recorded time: 5.27
